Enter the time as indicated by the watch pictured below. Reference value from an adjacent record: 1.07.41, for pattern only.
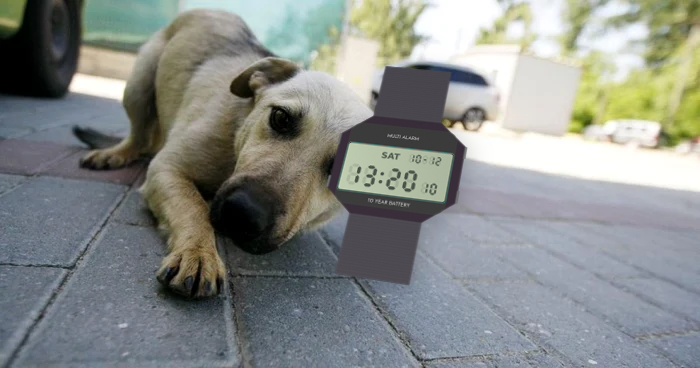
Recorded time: 13.20.10
